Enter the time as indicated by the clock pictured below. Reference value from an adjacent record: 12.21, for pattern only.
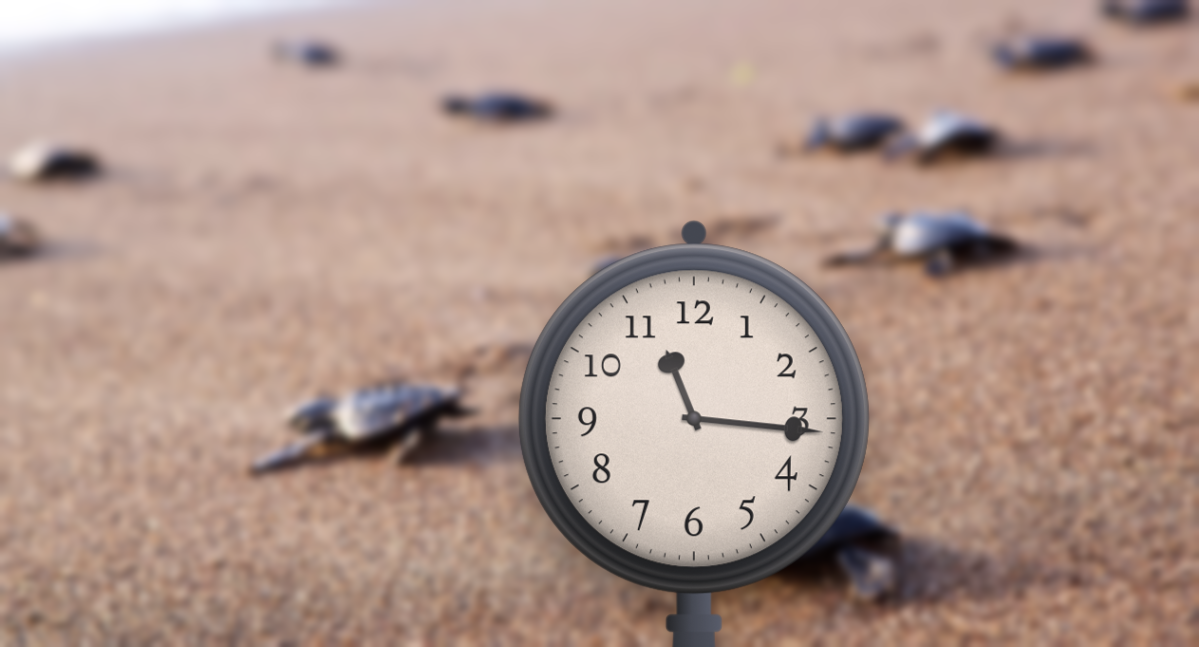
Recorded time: 11.16
